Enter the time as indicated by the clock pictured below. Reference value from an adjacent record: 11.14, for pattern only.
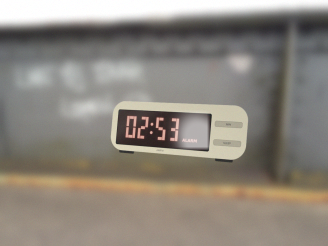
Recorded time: 2.53
